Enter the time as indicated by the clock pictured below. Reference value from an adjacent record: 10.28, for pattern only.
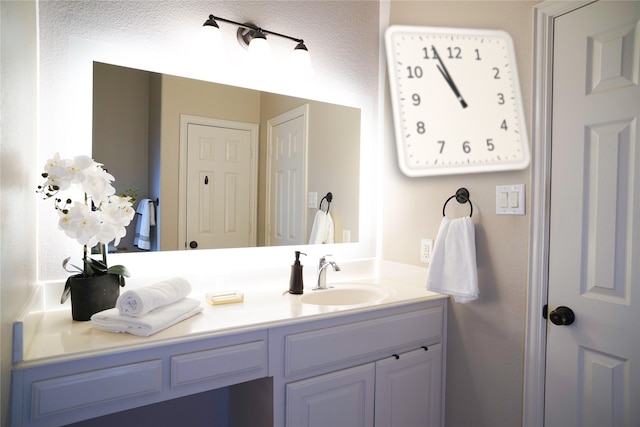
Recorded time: 10.56
